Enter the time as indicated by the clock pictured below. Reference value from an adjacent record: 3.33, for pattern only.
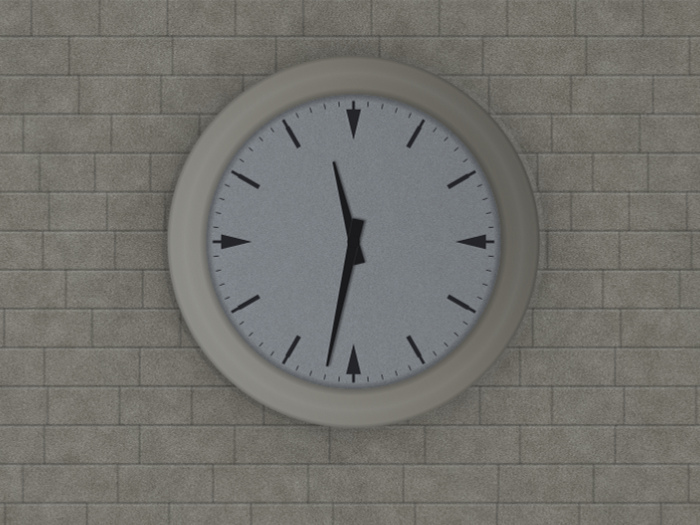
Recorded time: 11.32
